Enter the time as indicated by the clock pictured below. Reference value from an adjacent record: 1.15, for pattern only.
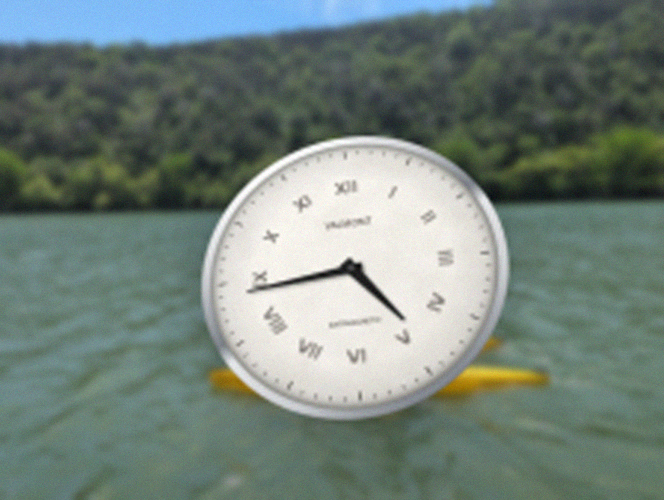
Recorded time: 4.44
